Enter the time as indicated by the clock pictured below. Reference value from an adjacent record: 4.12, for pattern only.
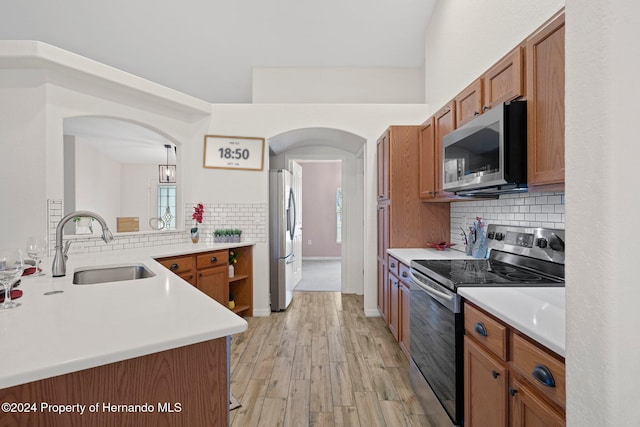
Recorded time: 18.50
